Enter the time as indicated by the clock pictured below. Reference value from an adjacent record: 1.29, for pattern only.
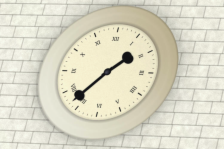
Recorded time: 1.37
